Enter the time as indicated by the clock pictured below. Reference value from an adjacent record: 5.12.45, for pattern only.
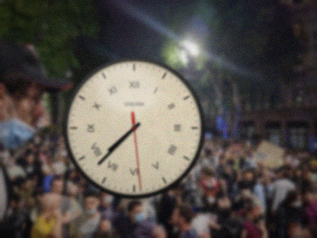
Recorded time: 7.37.29
